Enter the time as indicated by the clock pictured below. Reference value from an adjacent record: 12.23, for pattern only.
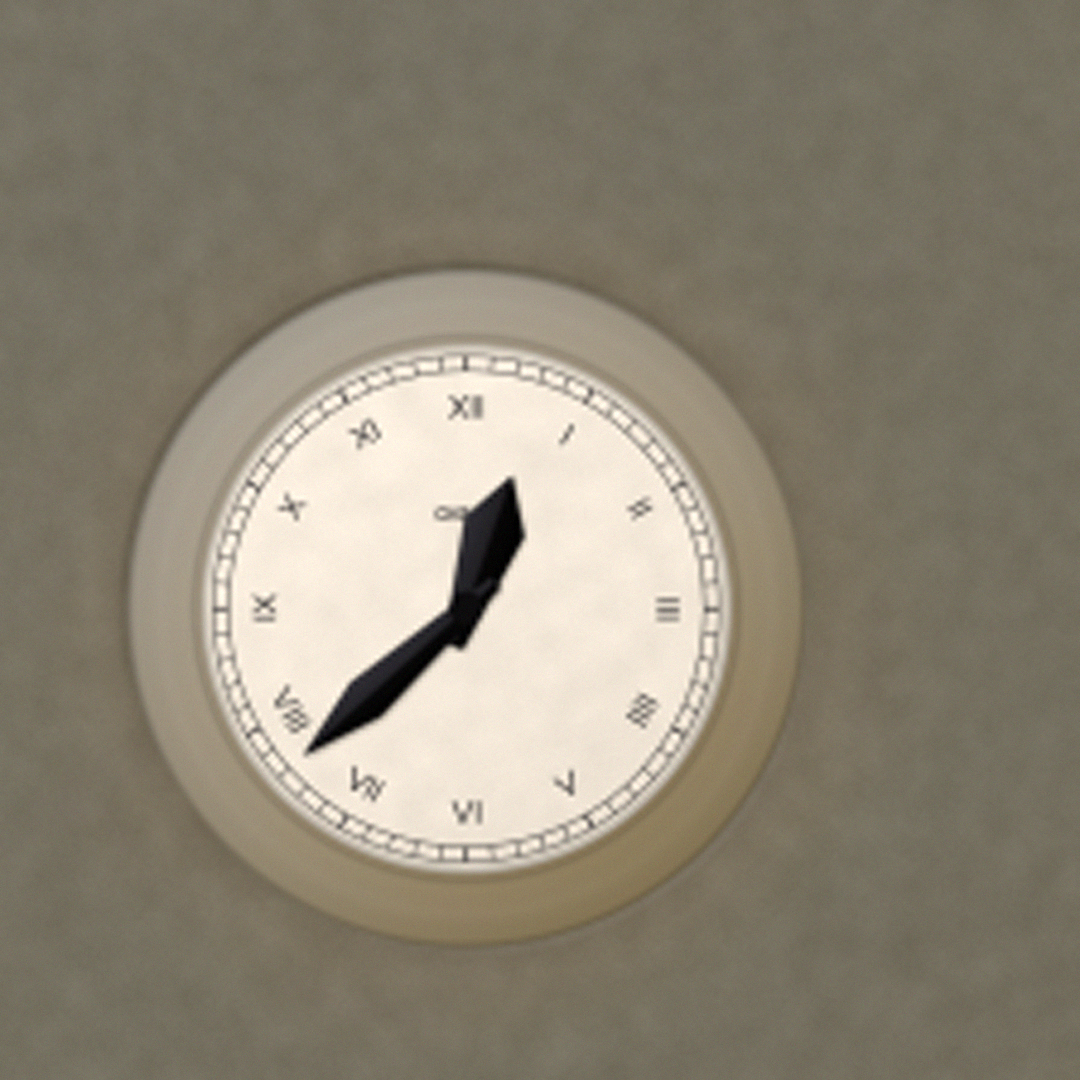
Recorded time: 12.38
